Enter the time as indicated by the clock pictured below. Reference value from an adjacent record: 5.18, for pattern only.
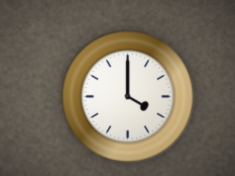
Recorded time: 4.00
